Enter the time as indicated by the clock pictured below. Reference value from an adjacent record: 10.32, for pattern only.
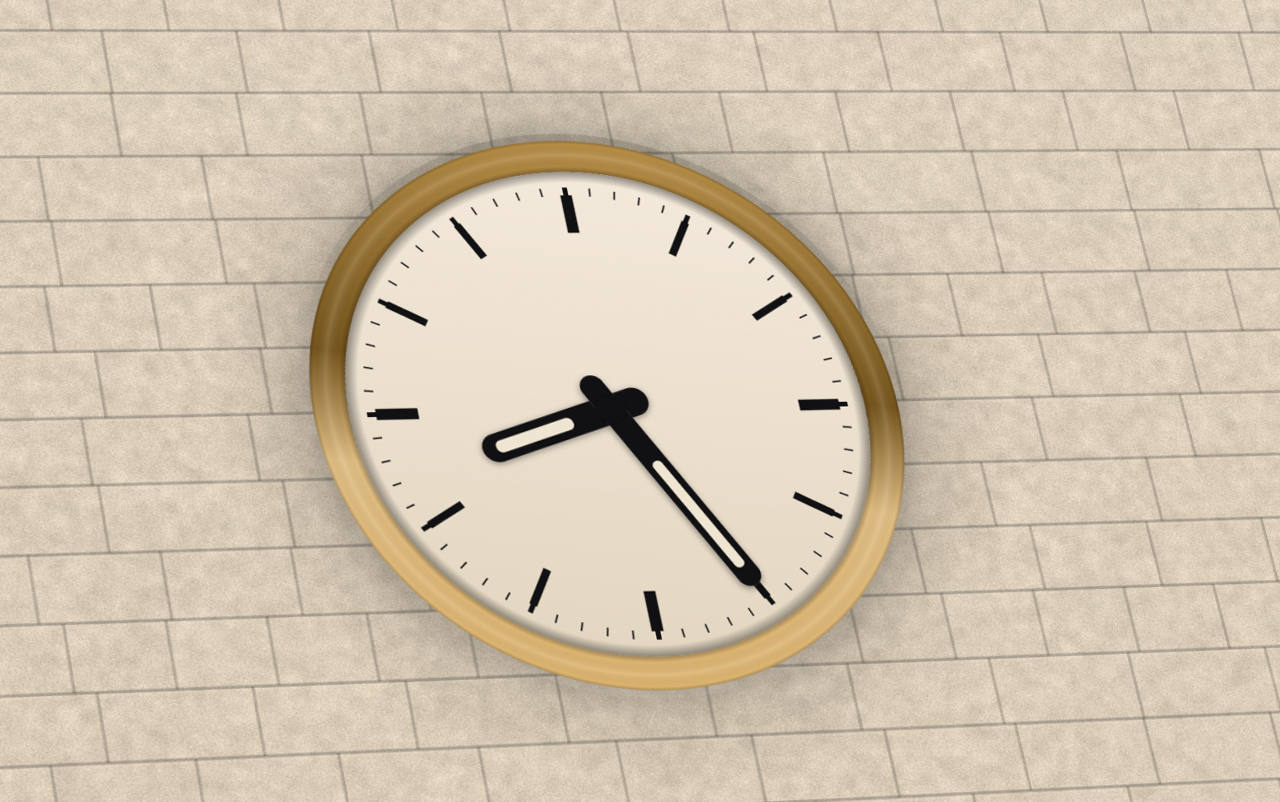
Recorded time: 8.25
